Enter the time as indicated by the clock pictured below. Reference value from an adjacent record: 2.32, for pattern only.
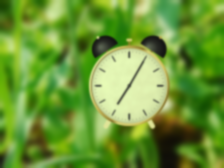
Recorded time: 7.05
